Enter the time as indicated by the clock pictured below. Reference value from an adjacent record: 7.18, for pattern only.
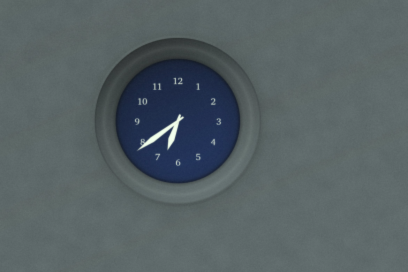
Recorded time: 6.39
